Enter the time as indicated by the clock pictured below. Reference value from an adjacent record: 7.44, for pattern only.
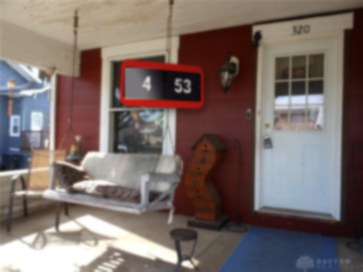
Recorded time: 4.53
